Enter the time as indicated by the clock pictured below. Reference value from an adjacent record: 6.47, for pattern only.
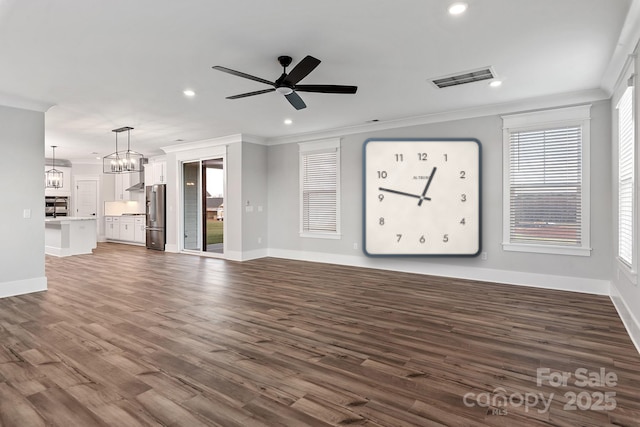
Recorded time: 12.47
